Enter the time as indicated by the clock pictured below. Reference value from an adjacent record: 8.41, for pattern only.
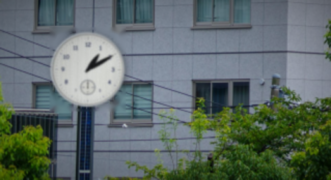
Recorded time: 1.10
